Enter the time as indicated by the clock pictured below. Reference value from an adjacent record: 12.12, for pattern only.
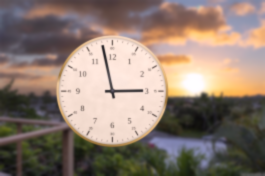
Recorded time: 2.58
